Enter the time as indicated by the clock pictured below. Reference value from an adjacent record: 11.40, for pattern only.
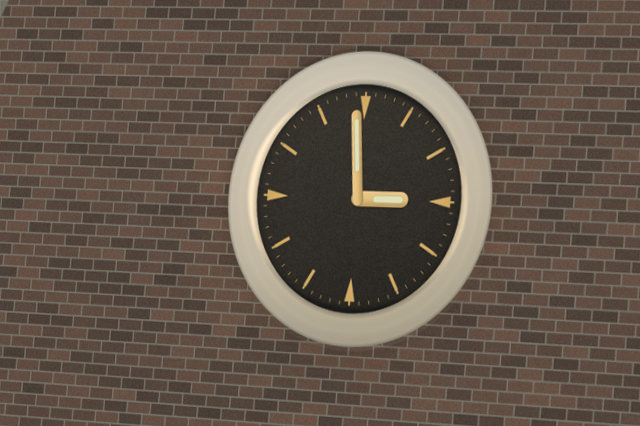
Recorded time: 2.59
